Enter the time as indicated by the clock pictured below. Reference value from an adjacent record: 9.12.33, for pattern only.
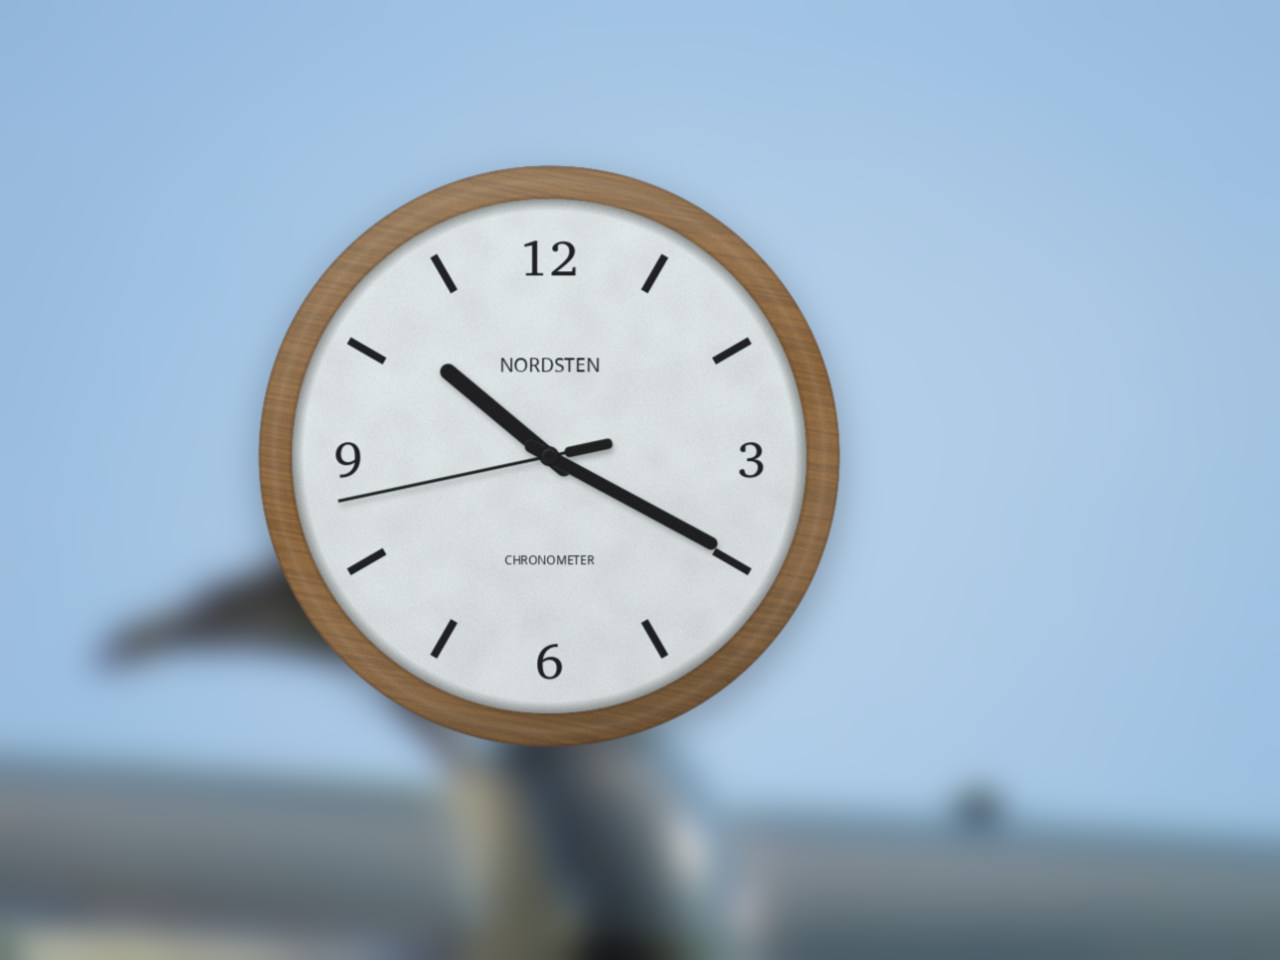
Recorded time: 10.19.43
